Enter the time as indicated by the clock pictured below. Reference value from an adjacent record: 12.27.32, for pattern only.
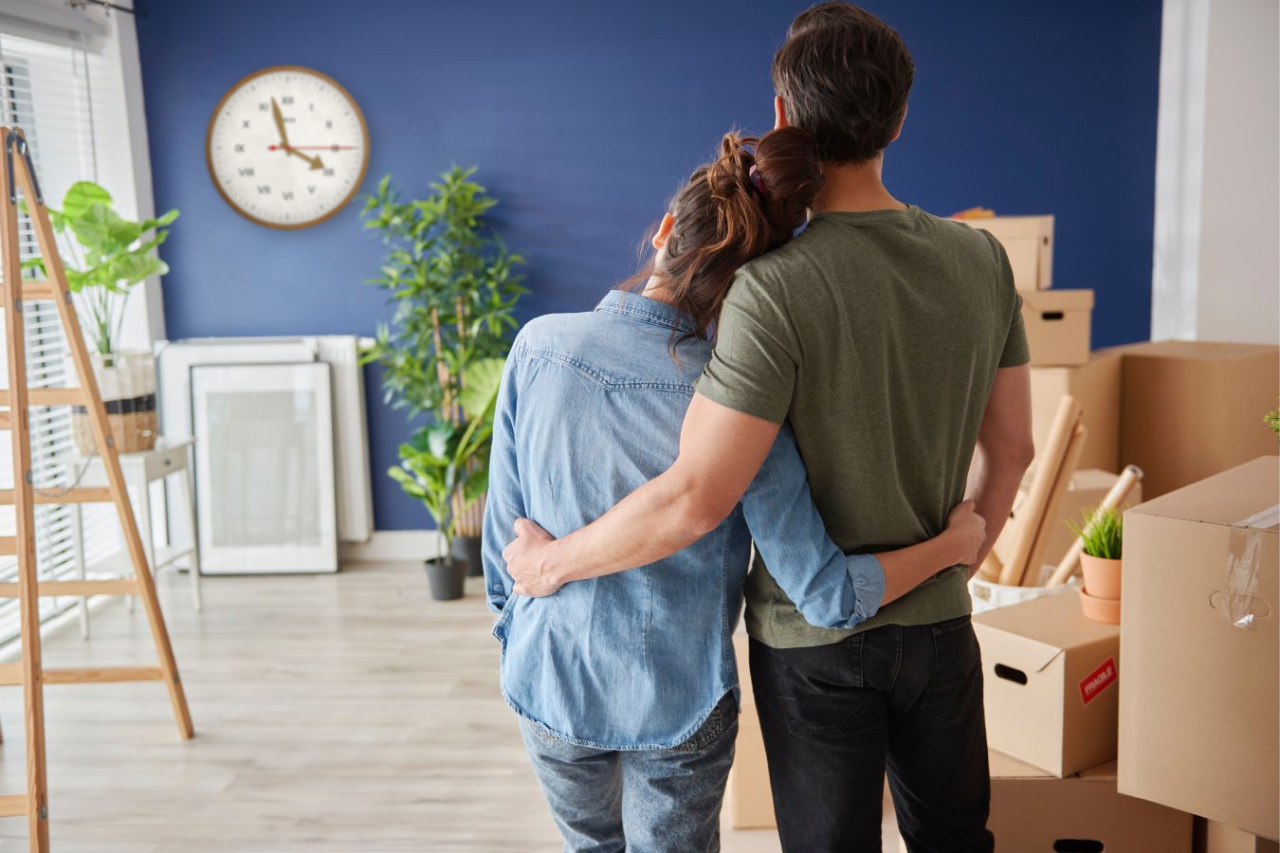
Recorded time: 3.57.15
